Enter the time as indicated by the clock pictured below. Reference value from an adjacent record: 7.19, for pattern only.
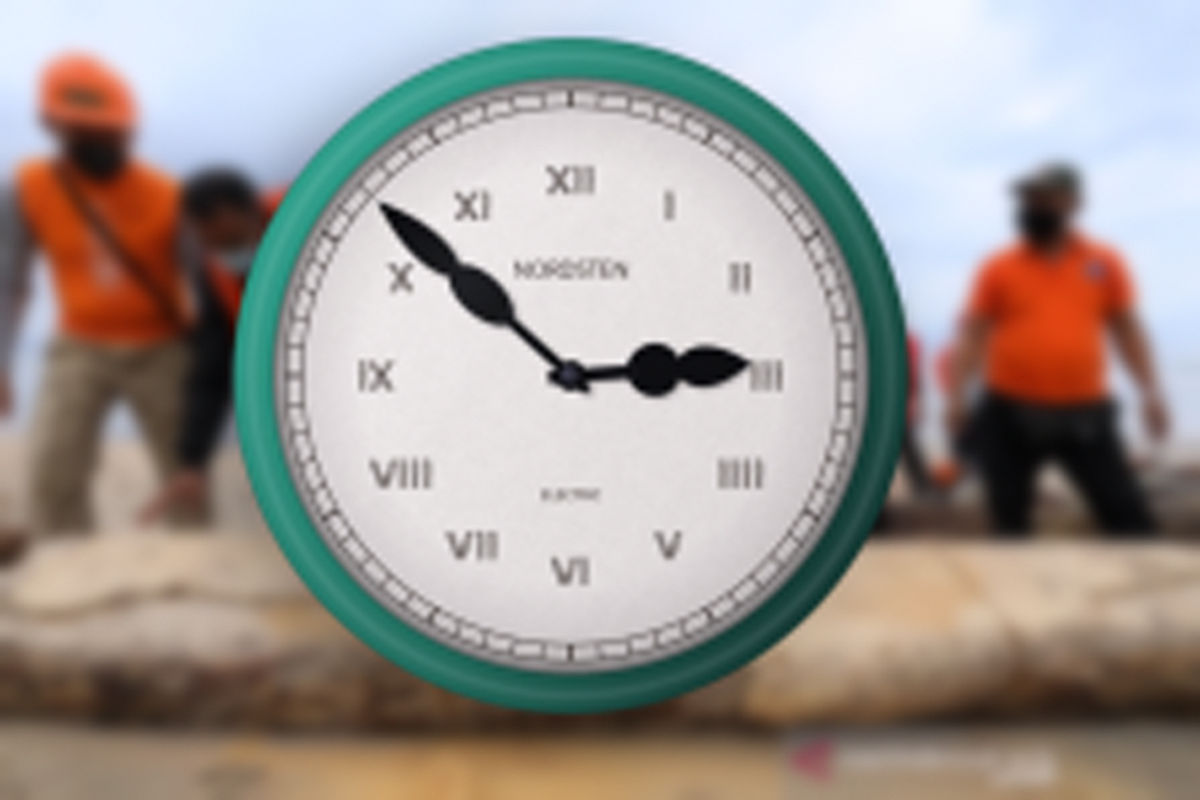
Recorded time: 2.52
